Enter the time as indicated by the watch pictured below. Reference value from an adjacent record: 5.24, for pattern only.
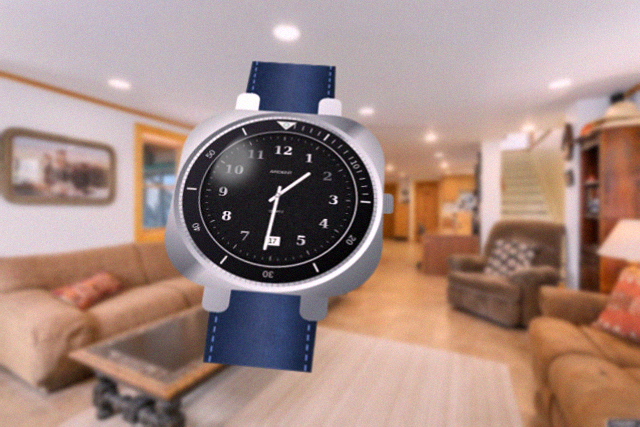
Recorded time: 1.31
